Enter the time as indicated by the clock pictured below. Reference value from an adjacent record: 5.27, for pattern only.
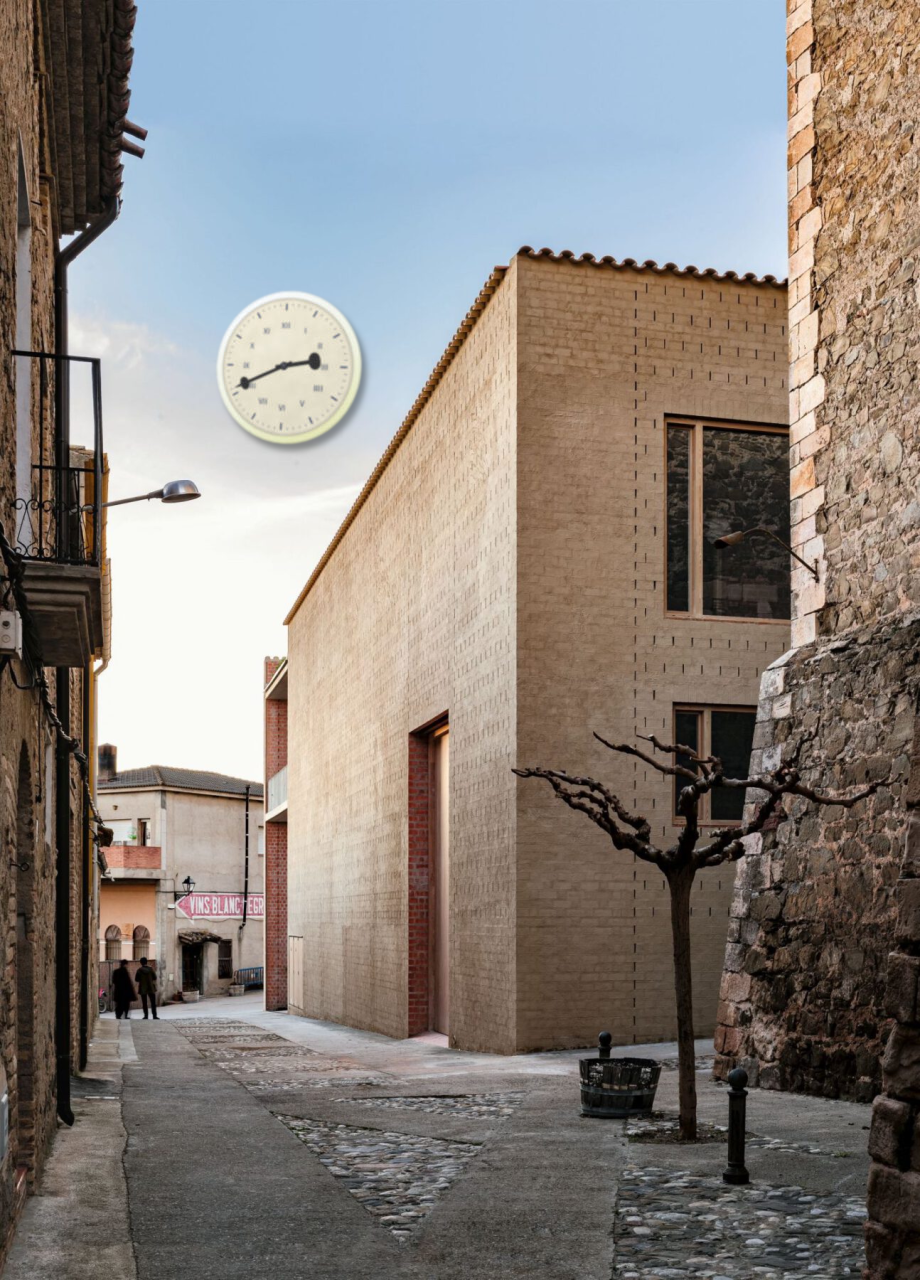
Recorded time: 2.41
